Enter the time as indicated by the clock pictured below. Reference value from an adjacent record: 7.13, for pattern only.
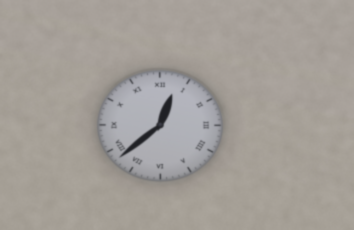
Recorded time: 12.38
